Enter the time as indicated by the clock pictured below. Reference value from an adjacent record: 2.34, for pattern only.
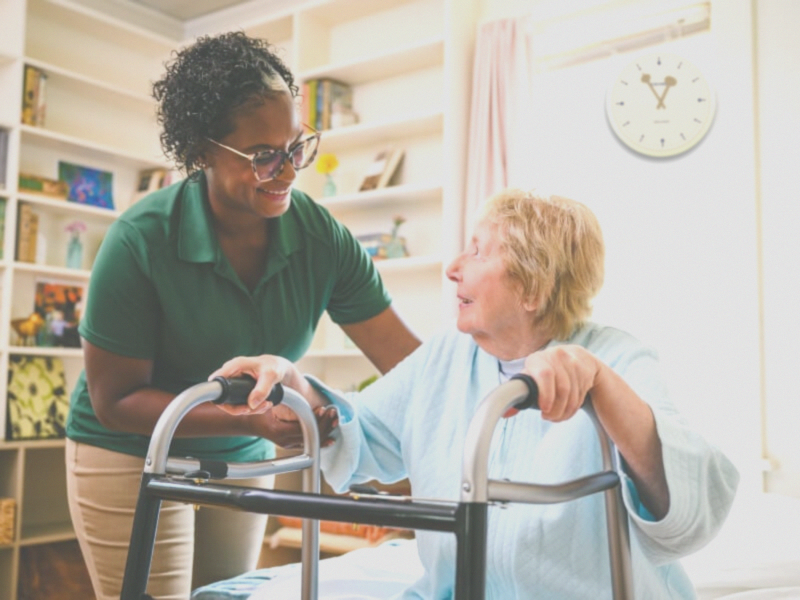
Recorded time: 12.55
